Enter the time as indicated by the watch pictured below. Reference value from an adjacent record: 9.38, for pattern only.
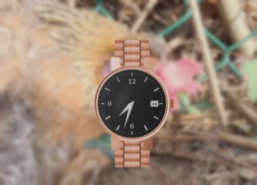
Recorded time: 7.33
